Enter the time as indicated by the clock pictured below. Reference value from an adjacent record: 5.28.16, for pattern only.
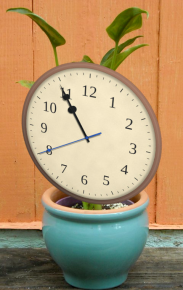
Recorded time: 10.54.40
